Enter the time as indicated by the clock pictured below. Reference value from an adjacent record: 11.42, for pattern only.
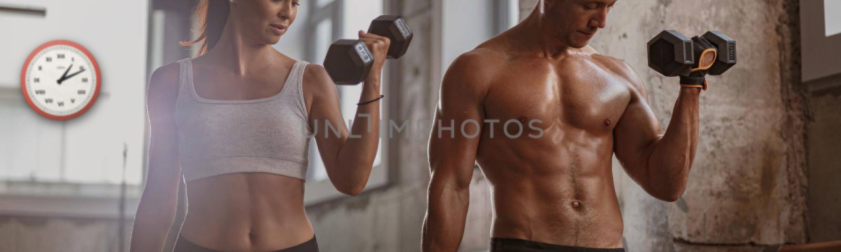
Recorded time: 1.11
